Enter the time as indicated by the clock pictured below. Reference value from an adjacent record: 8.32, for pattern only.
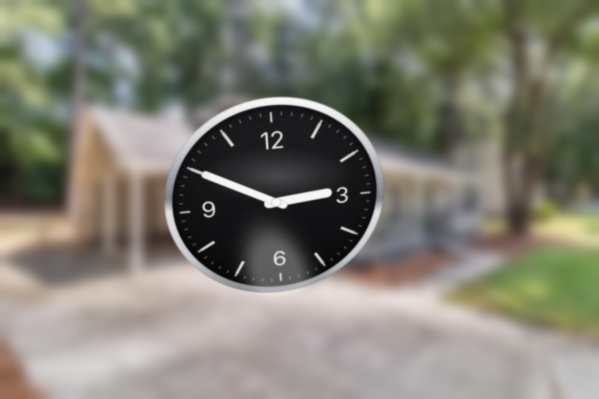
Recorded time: 2.50
